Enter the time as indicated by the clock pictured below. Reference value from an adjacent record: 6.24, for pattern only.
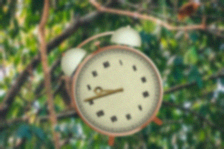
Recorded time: 9.46
